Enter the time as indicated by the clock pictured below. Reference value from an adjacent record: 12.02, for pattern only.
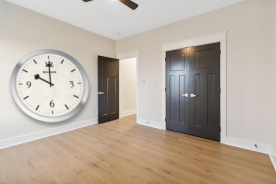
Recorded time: 10.00
